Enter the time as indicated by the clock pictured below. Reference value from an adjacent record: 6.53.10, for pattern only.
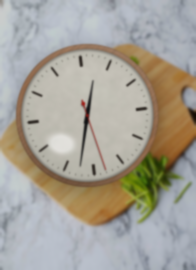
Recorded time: 12.32.28
